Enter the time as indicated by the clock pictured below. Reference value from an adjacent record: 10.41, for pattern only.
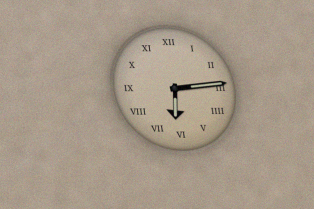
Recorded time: 6.14
